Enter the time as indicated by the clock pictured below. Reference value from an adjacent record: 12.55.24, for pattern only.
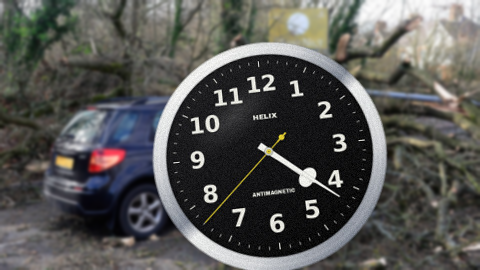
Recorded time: 4.21.38
